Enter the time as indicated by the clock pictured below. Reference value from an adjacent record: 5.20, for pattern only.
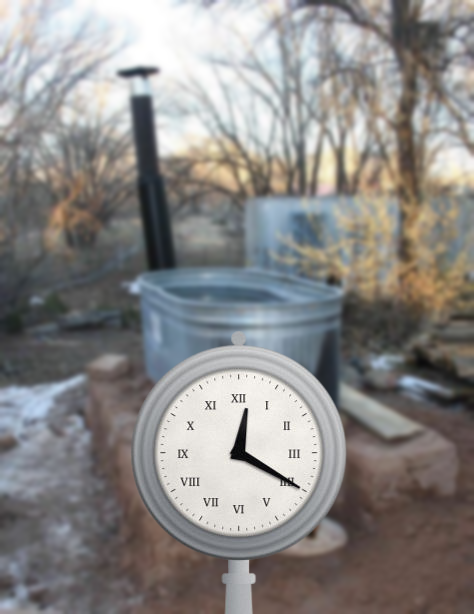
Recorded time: 12.20
